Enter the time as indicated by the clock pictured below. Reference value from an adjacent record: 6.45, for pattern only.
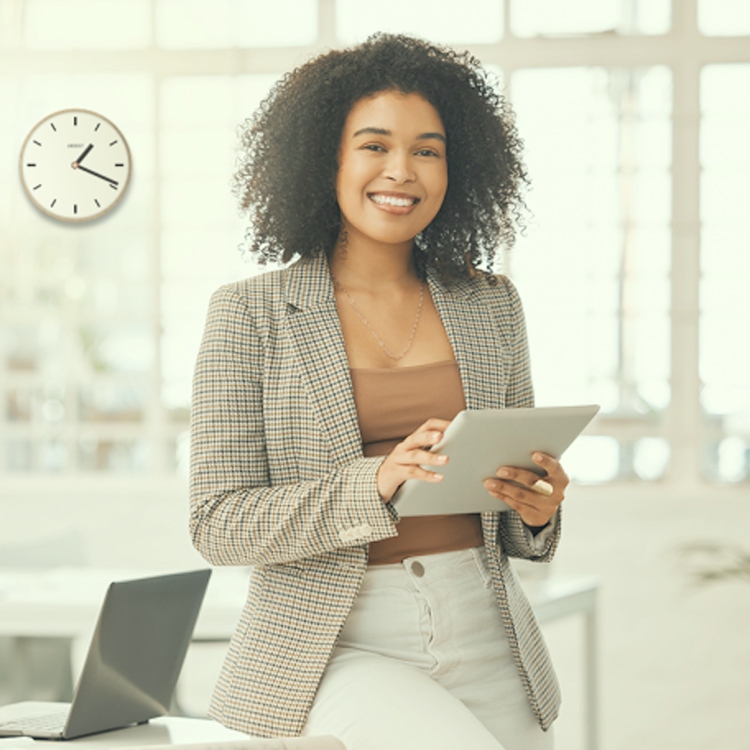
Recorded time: 1.19
